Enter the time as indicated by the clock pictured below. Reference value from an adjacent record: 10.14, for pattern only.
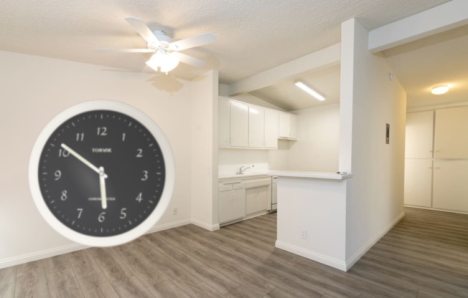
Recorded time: 5.51
